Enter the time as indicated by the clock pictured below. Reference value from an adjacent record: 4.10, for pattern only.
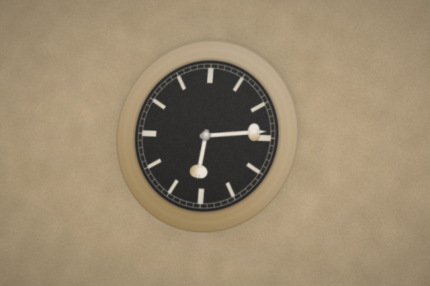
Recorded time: 6.14
